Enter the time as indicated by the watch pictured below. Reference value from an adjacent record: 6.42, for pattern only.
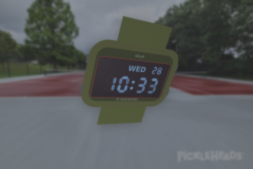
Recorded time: 10.33
